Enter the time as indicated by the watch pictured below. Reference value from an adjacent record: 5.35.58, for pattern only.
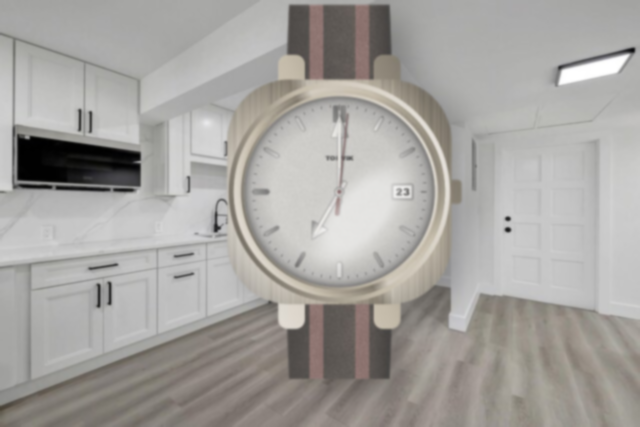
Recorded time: 7.00.01
